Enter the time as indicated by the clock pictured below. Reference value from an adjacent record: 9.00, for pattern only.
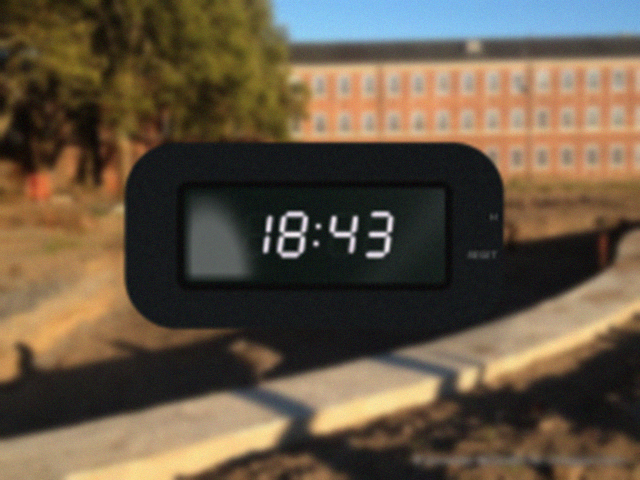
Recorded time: 18.43
